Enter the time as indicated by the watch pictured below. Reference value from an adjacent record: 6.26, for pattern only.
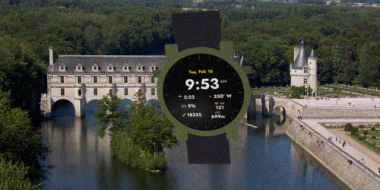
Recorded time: 9.53
